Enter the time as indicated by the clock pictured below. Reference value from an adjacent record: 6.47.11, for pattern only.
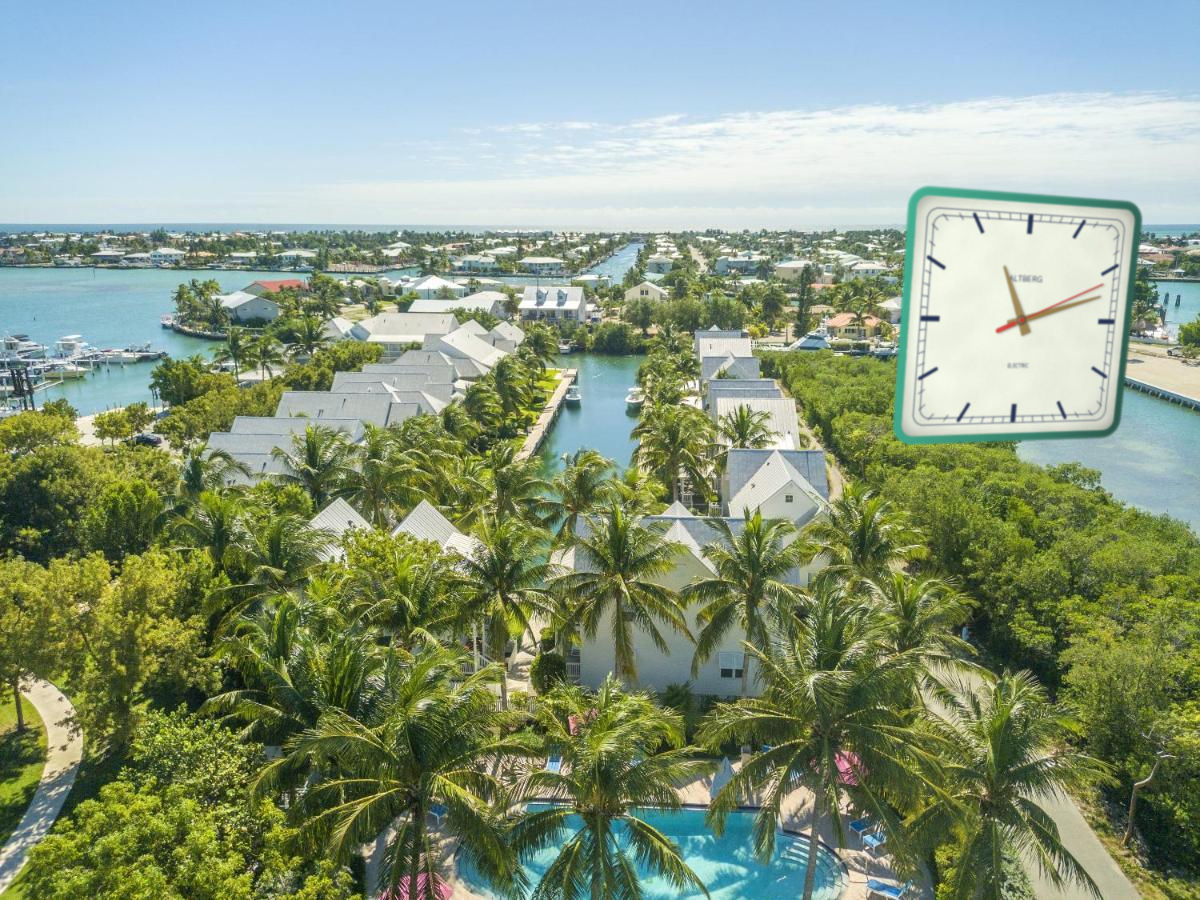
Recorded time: 11.12.11
